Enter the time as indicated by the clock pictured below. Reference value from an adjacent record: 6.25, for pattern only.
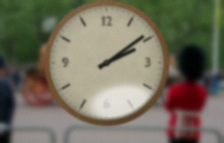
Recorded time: 2.09
